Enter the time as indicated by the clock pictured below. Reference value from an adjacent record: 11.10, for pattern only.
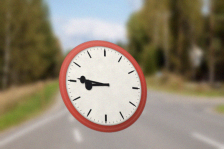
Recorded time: 8.46
